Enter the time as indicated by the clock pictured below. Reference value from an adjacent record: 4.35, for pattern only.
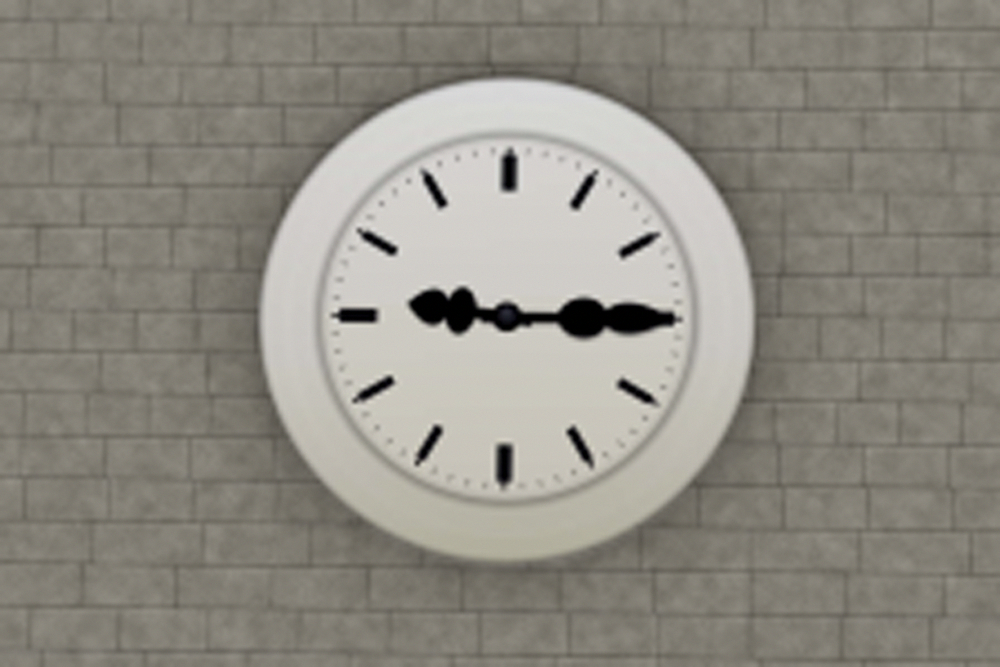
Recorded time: 9.15
